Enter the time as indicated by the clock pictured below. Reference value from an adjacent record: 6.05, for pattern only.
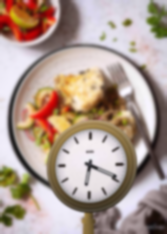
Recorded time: 6.19
